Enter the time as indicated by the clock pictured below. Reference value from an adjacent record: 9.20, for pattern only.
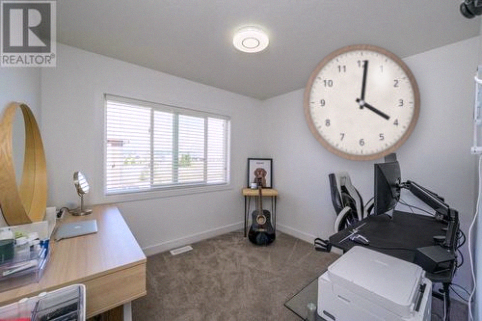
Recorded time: 4.01
